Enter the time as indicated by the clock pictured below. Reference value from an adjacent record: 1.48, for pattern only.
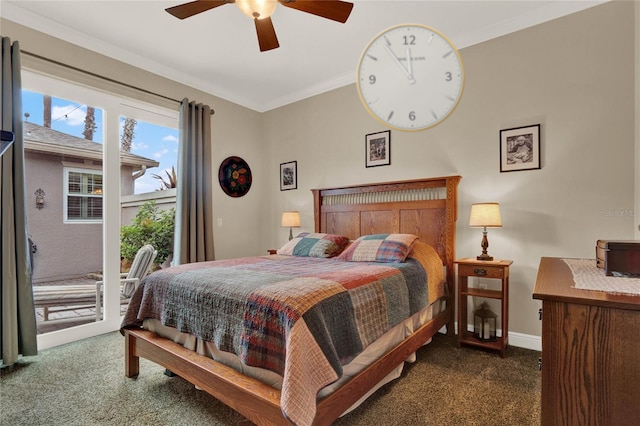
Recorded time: 11.54
